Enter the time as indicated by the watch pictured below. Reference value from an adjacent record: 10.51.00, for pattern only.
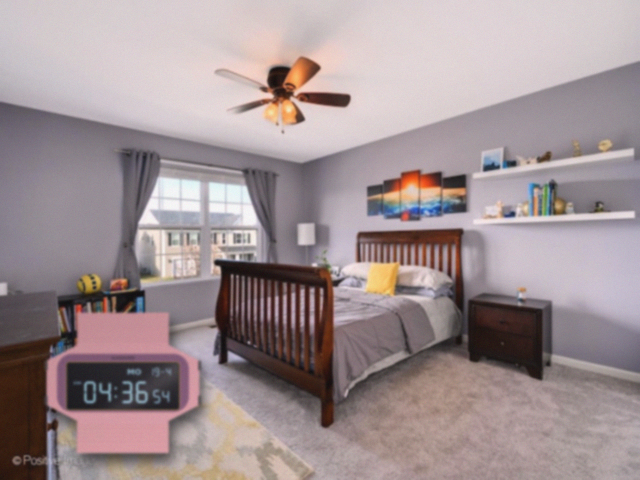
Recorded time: 4.36.54
